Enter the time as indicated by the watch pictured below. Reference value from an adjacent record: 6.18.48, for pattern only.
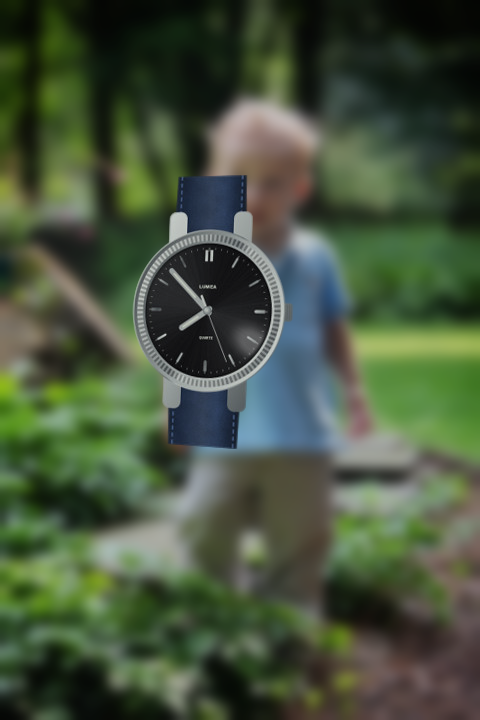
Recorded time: 7.52.26
